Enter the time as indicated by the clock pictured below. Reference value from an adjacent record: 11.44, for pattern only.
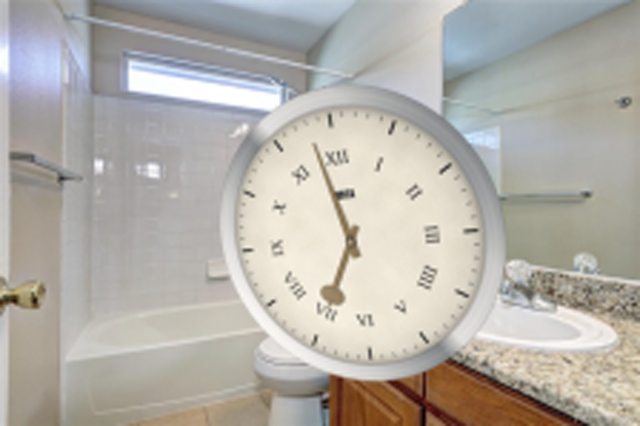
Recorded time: 6.58
